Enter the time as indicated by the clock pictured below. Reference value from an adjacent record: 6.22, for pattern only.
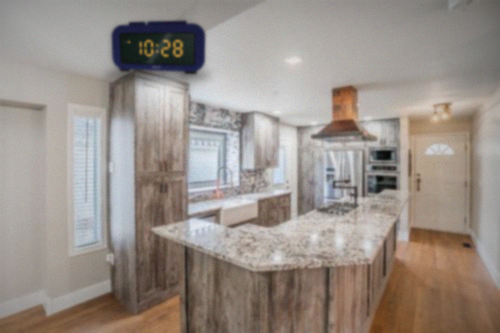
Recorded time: 10.28
